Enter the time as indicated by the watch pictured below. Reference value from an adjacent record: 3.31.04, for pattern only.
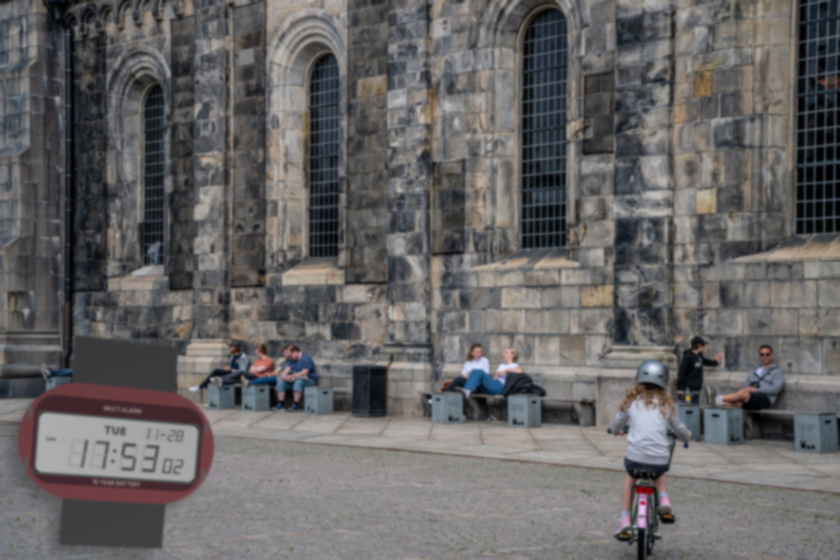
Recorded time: 17.53.02
